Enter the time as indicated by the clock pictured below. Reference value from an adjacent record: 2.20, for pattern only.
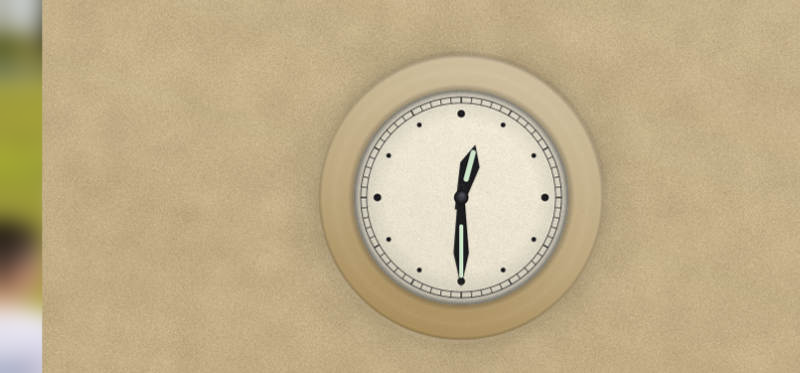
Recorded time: 12.30
